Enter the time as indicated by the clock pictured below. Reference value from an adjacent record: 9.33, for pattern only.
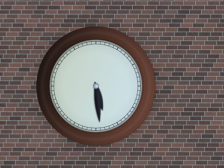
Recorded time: 5.29
